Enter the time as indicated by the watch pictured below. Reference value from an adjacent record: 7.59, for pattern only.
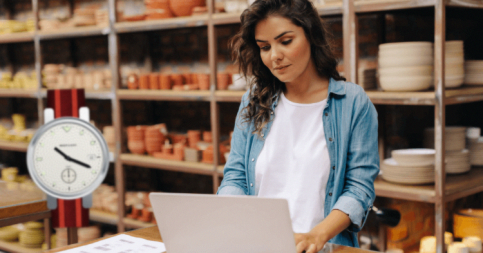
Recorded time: 10.19
